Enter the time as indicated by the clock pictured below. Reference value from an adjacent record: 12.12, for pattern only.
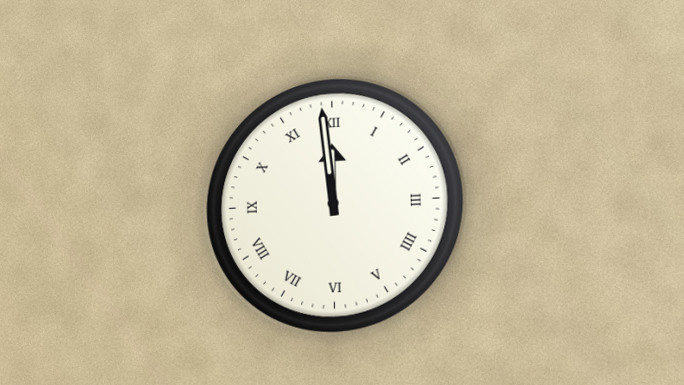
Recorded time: 11.59
